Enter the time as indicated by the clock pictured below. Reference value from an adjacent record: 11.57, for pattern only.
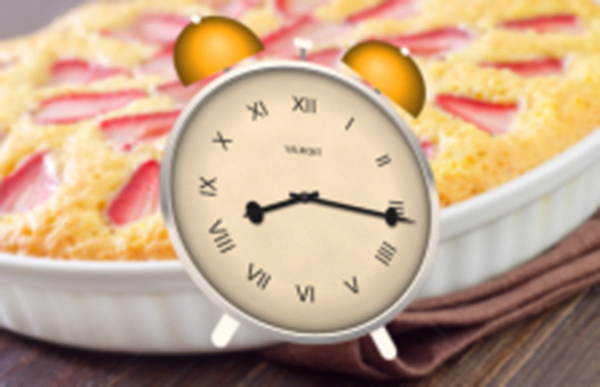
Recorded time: 8.16
